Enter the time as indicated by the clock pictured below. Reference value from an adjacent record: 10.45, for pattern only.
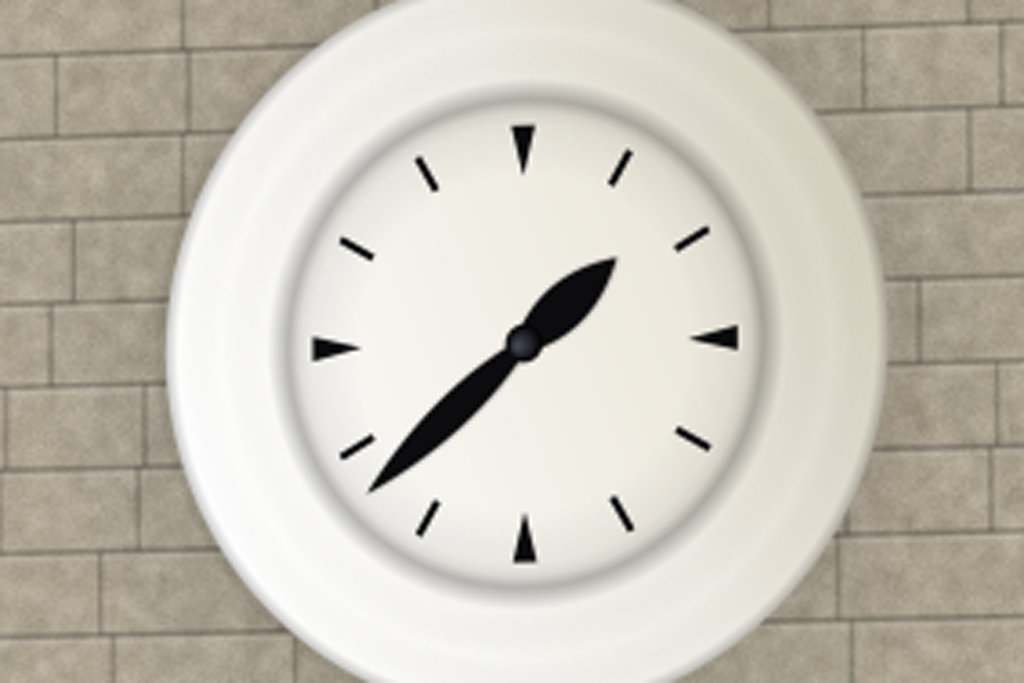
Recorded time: 1.38
